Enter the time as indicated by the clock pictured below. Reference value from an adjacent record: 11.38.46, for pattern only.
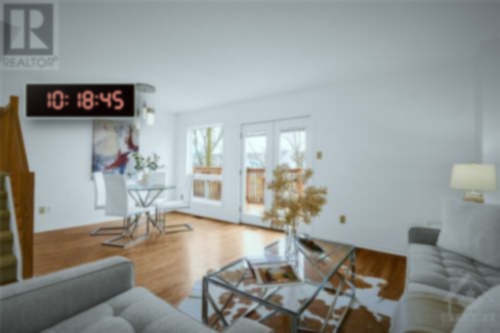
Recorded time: 10.18.45
